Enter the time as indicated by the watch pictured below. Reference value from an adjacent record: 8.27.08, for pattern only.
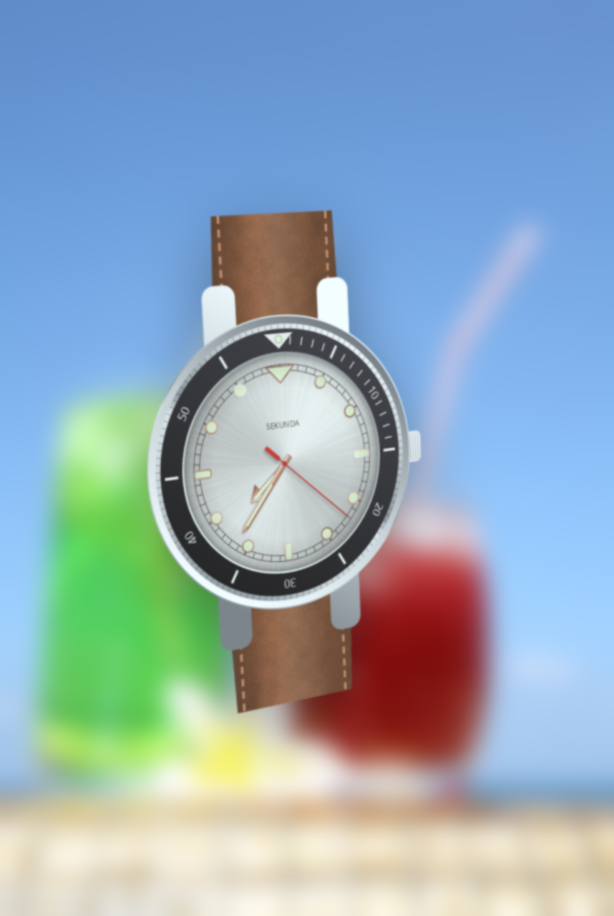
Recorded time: 7.36.22
